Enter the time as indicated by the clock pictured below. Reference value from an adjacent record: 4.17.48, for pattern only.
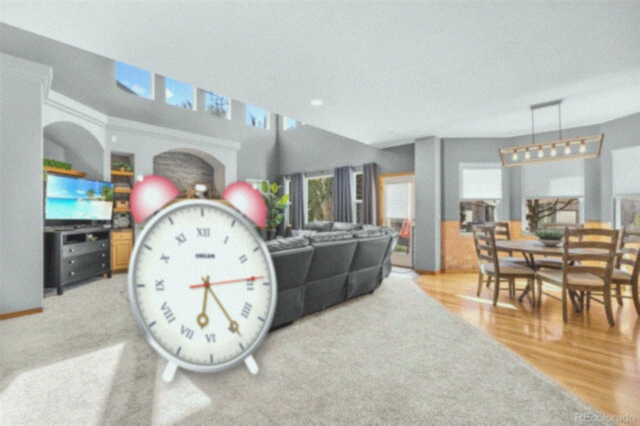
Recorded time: 6.24.14
